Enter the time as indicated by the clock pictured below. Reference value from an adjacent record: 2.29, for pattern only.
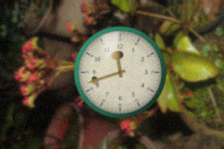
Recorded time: 11.42
